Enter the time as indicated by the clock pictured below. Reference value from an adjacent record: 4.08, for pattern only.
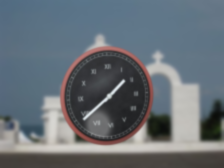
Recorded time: 1.39
